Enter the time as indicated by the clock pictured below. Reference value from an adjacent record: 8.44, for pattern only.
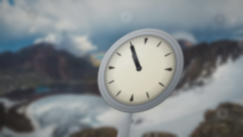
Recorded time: 10.55
